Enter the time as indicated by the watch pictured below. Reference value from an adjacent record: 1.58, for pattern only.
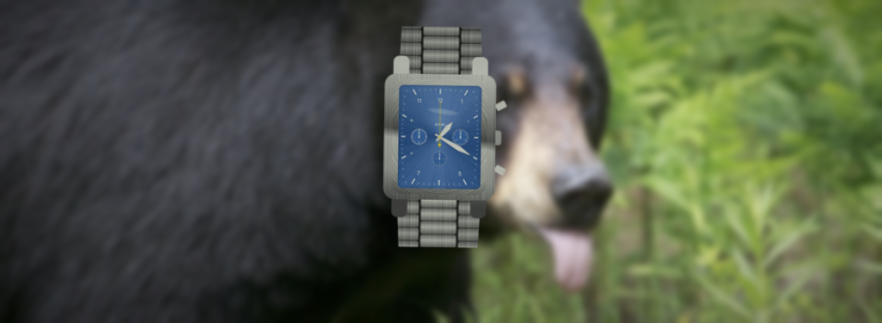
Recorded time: 1.20
